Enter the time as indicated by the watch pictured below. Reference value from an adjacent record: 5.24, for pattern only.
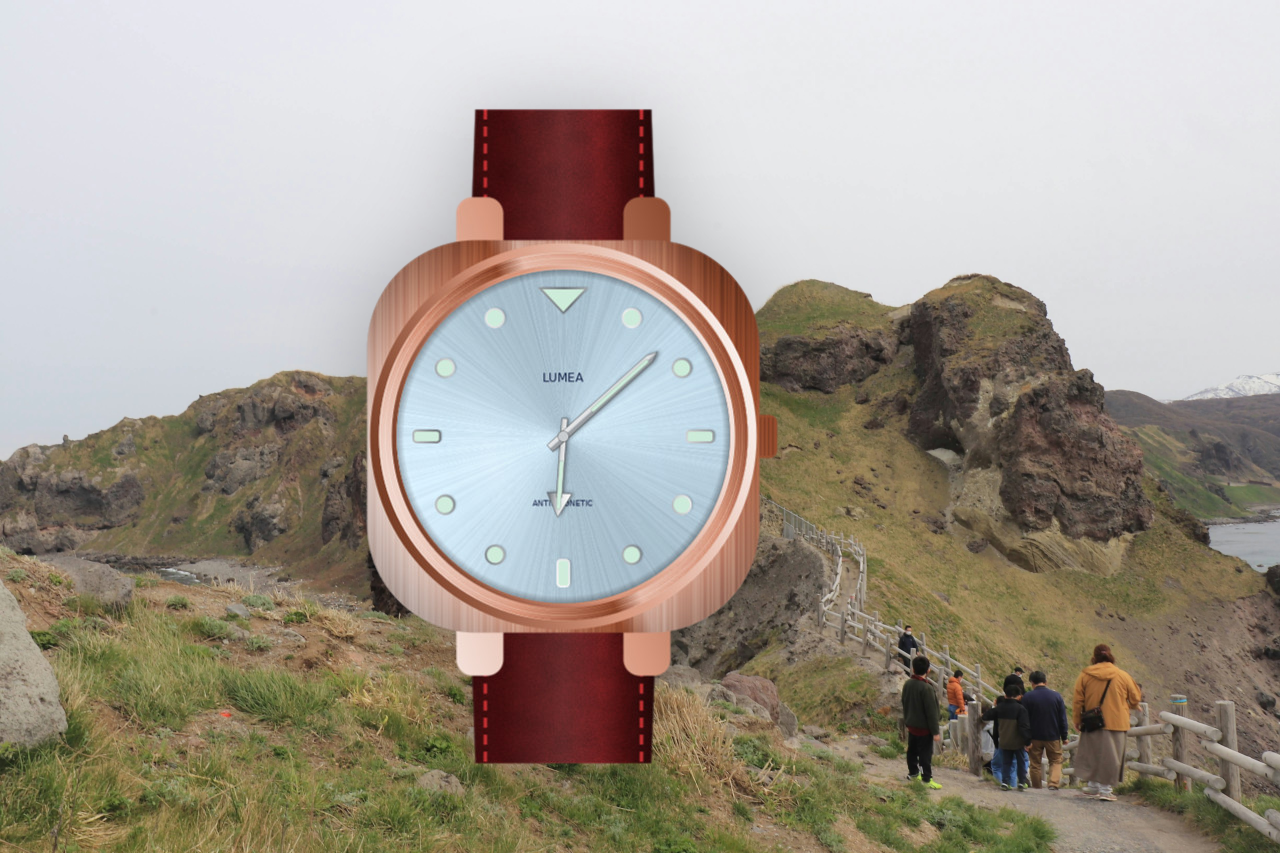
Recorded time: 6.08
